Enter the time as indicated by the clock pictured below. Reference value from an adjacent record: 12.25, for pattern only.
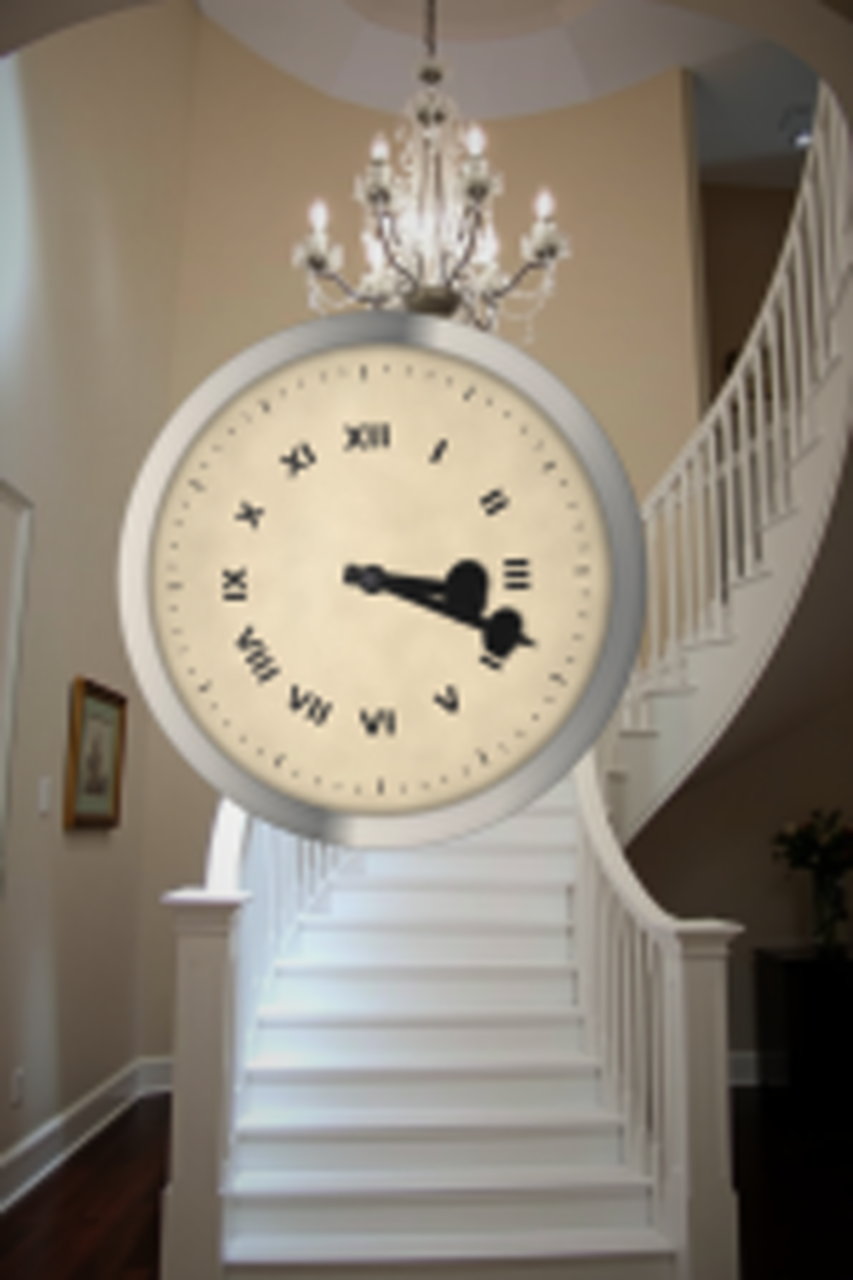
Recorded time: 3.19
